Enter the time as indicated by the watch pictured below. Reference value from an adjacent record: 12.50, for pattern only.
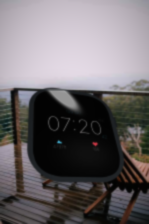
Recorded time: 7.20
